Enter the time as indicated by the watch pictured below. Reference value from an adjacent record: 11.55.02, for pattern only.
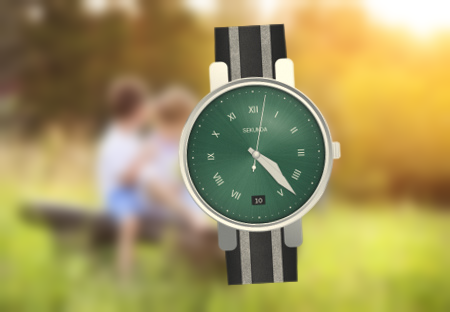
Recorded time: 4.23.02
